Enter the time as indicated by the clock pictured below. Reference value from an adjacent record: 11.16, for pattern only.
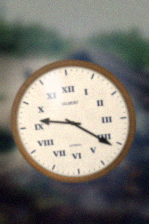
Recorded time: 9.21
